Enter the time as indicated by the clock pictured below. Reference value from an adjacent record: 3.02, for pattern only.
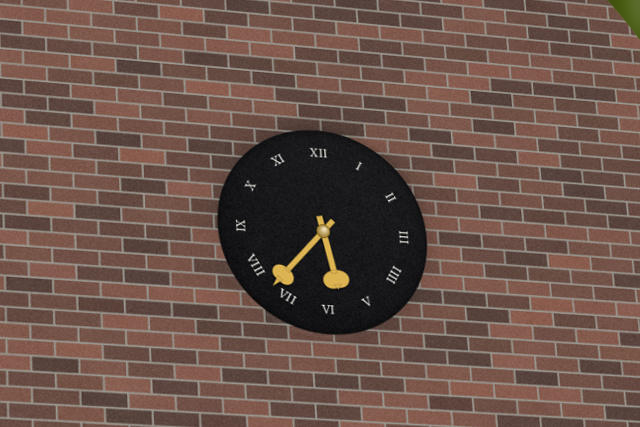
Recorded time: 5.37
